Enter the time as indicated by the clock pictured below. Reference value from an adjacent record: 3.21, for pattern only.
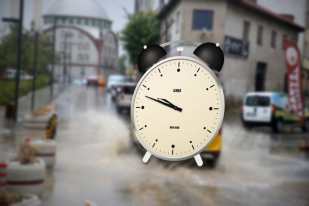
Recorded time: 9.48
